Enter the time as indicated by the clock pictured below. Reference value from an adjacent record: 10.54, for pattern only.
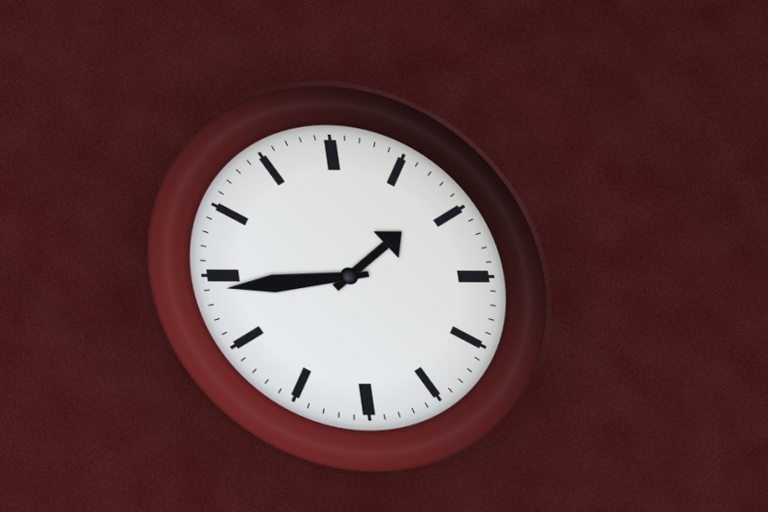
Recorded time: 1.44
